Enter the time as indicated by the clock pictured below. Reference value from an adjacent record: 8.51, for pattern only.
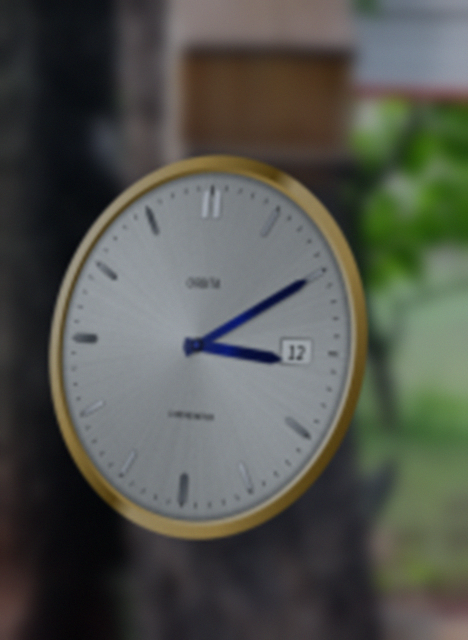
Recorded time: 3.10
